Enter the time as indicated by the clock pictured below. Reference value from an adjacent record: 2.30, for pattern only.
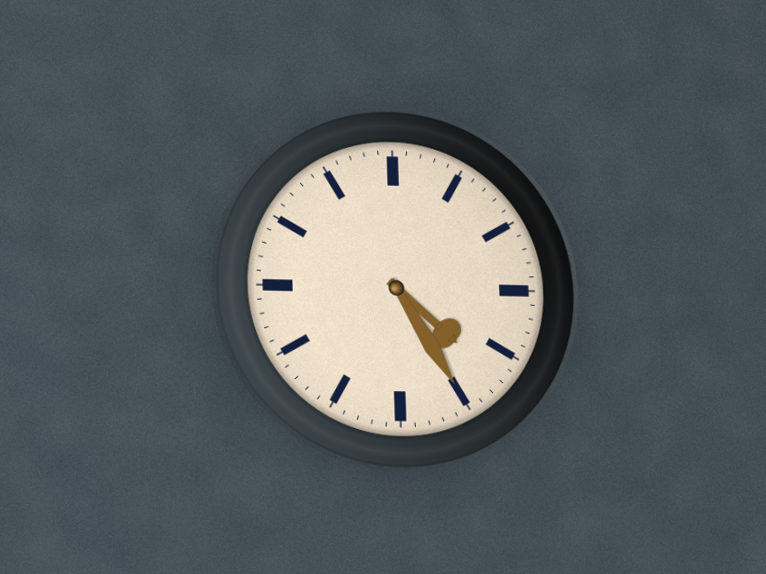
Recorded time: 4.25
